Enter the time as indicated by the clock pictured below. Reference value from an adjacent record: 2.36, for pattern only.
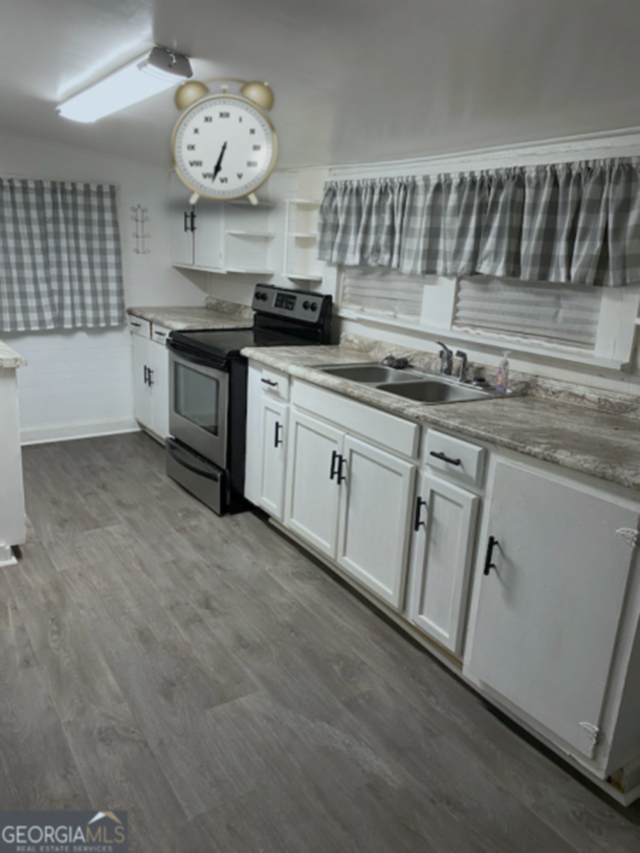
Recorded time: 6.33
